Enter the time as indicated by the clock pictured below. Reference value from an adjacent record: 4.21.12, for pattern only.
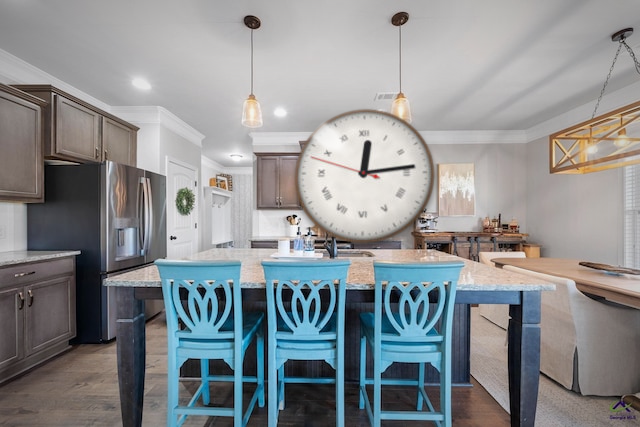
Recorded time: 12.13.48
